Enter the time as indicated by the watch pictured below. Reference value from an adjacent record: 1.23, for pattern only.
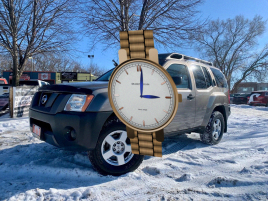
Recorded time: 3.01
